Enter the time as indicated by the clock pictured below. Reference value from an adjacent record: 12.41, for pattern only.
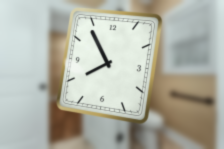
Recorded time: 7.54
